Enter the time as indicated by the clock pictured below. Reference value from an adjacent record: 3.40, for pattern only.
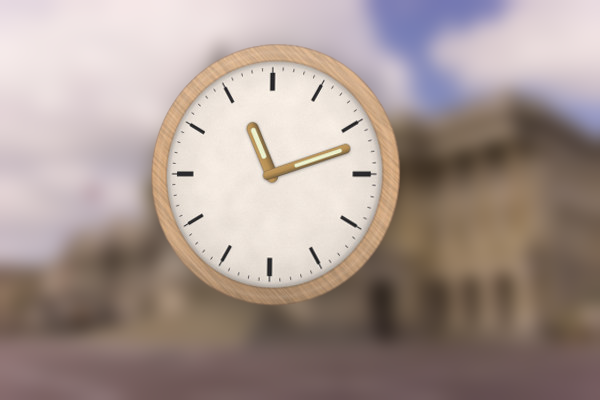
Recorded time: 11.12
